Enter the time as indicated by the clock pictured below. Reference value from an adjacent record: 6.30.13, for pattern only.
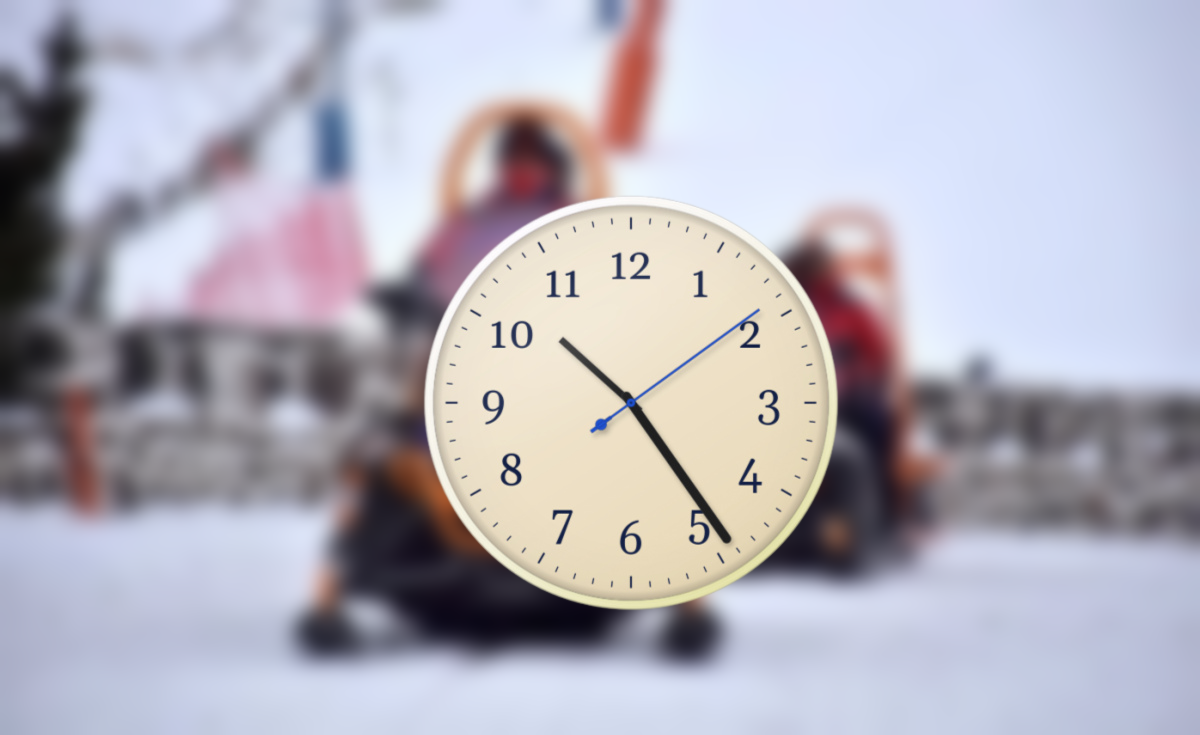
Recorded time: 10.24.09
